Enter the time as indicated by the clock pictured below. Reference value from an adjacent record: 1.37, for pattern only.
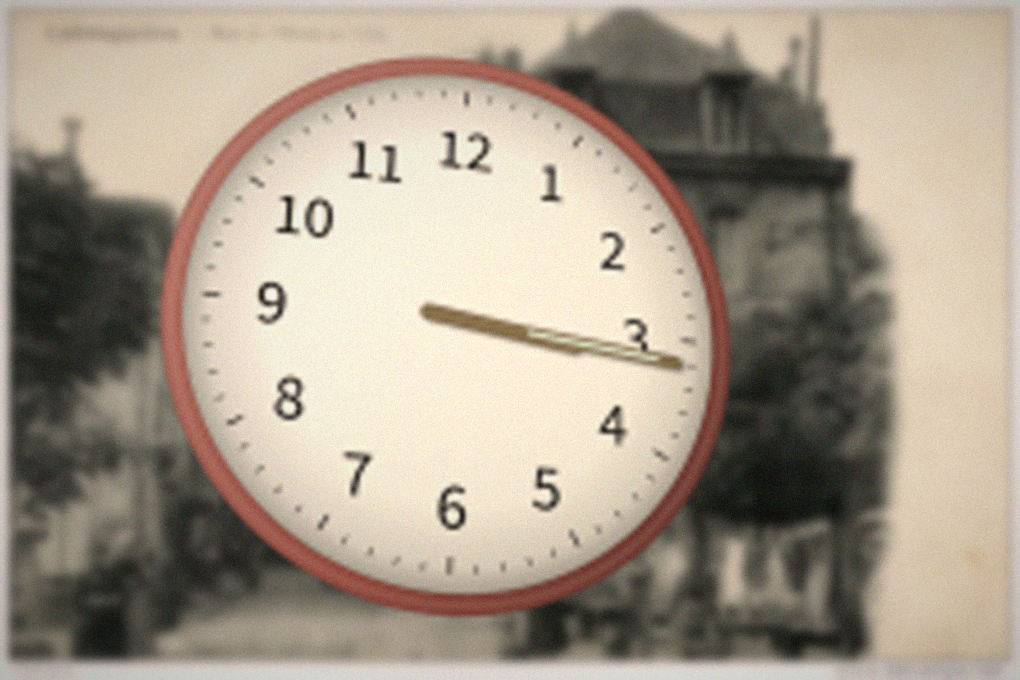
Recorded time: 3.16
